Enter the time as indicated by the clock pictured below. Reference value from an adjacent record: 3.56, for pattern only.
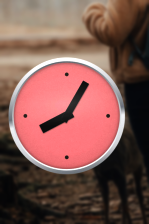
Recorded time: 8.05
